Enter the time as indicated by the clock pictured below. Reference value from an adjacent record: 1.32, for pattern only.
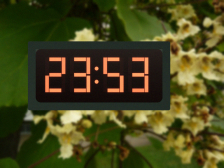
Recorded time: 23.53
